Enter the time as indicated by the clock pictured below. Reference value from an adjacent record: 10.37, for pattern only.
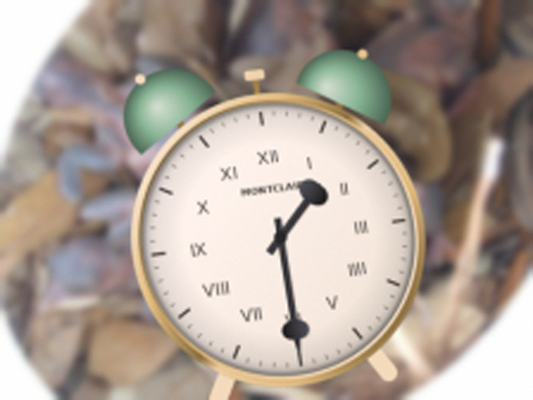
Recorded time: 1.30
